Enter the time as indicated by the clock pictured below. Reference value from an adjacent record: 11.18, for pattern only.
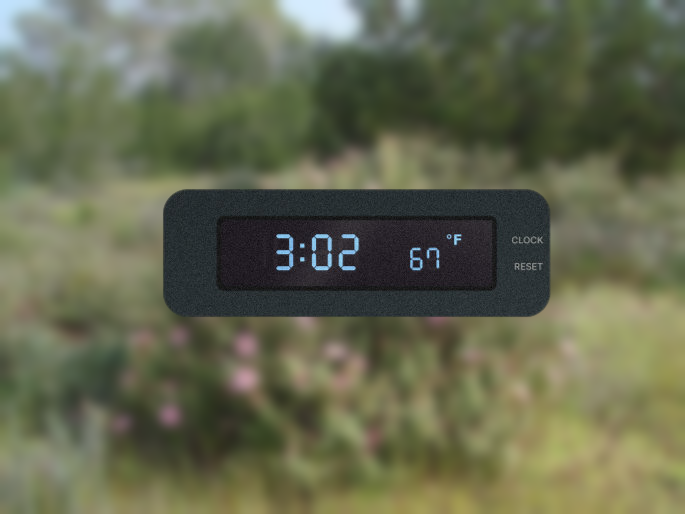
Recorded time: 3.02
